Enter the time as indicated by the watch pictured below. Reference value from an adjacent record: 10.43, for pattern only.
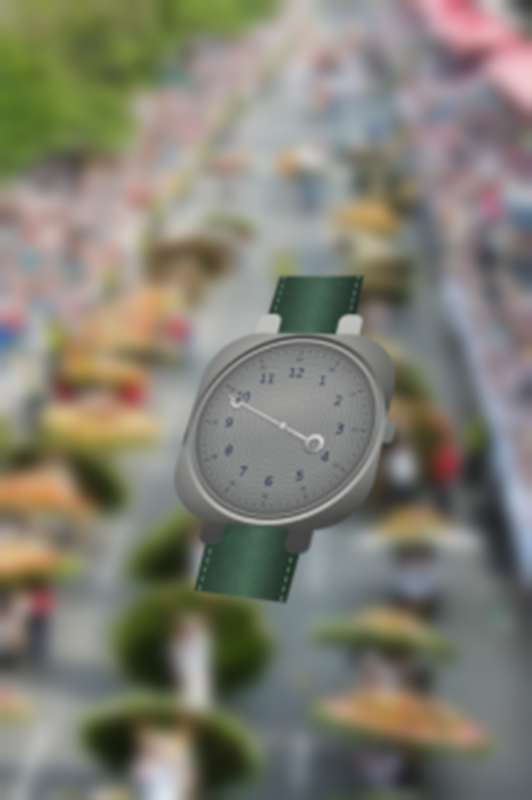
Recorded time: 3.49
